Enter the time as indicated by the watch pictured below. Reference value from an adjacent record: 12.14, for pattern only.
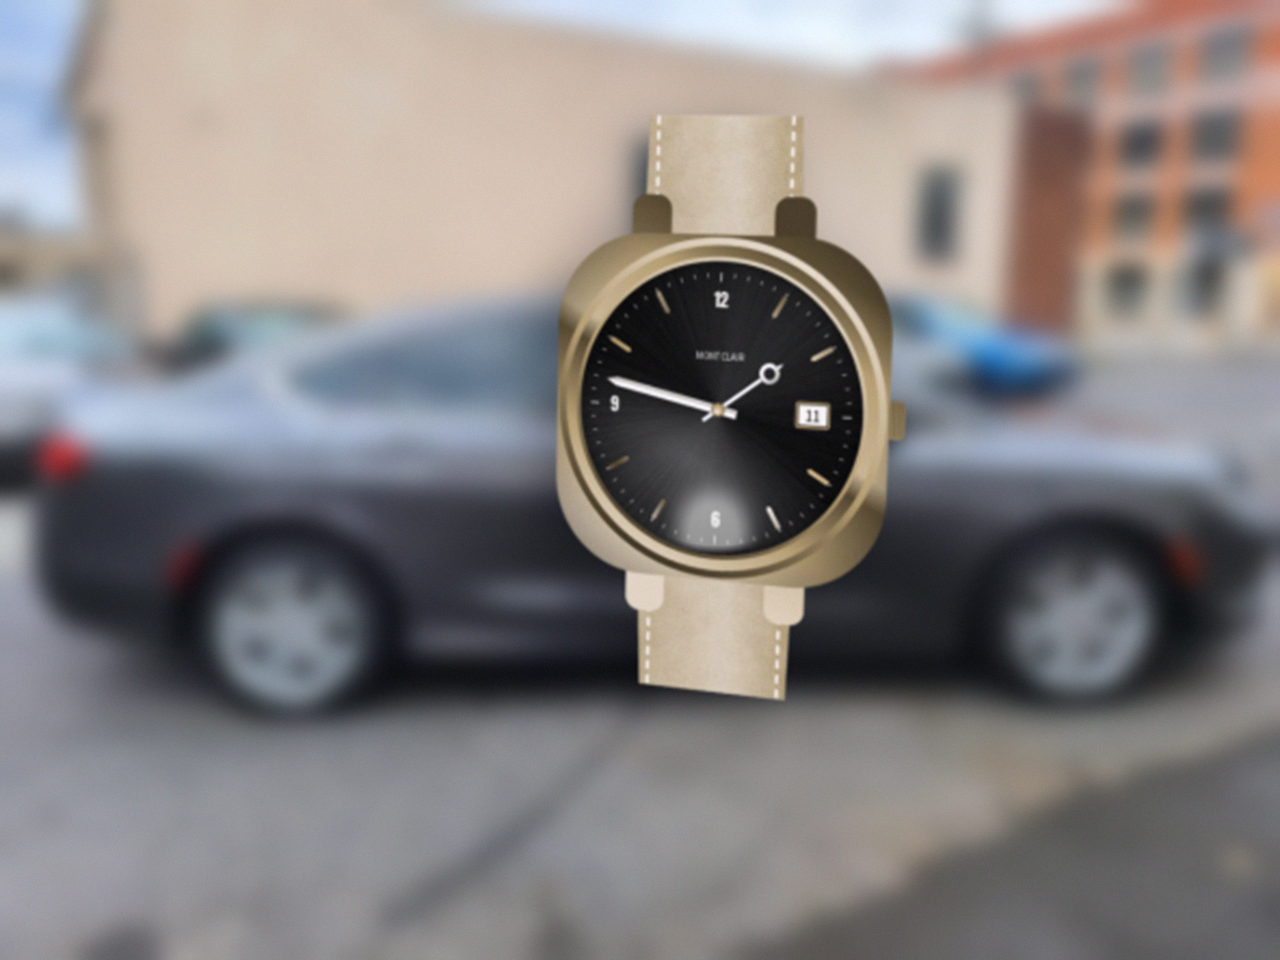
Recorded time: 1.47
